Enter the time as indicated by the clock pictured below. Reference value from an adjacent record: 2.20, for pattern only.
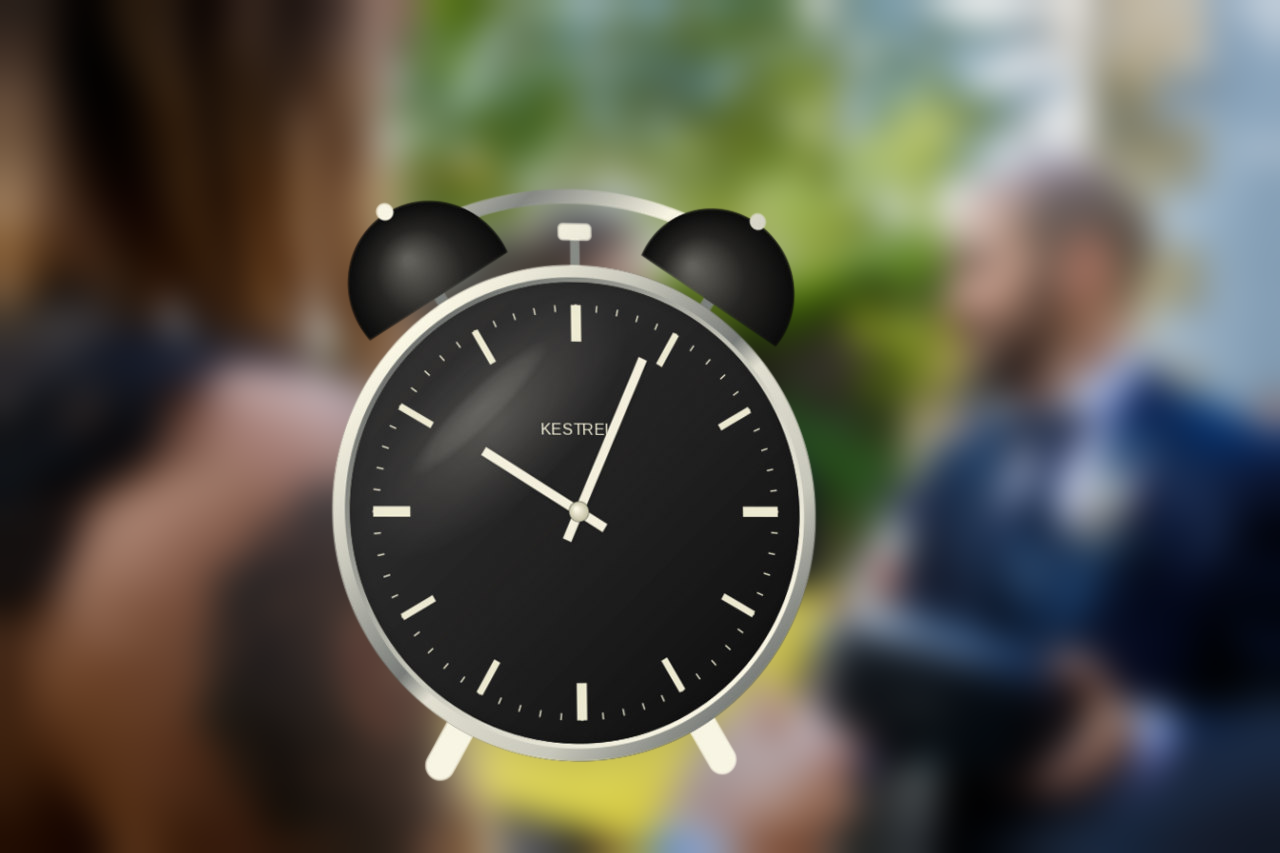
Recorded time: 10.04
